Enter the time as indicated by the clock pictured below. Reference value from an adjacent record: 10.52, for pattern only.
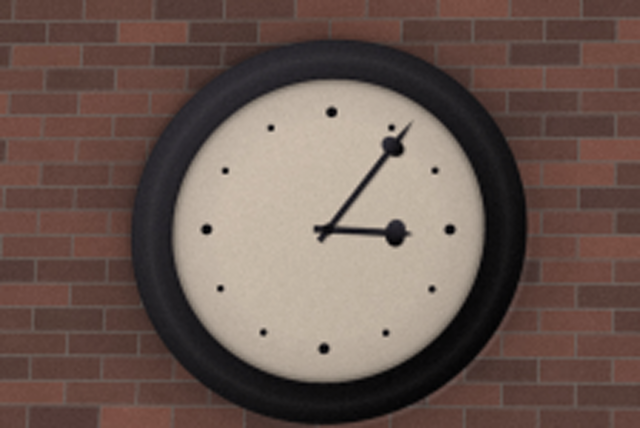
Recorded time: 3.06
